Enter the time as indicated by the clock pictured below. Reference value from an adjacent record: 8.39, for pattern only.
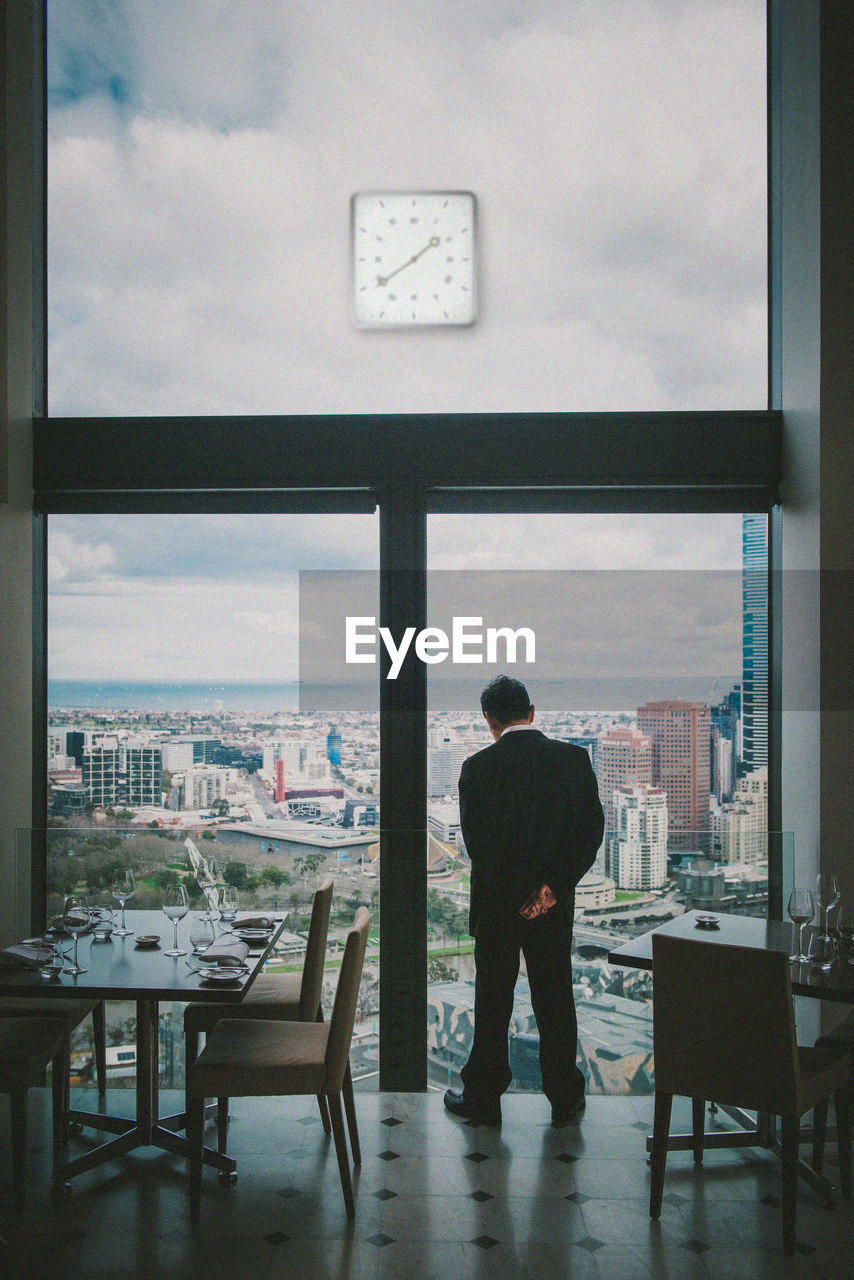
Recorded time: 1.39
